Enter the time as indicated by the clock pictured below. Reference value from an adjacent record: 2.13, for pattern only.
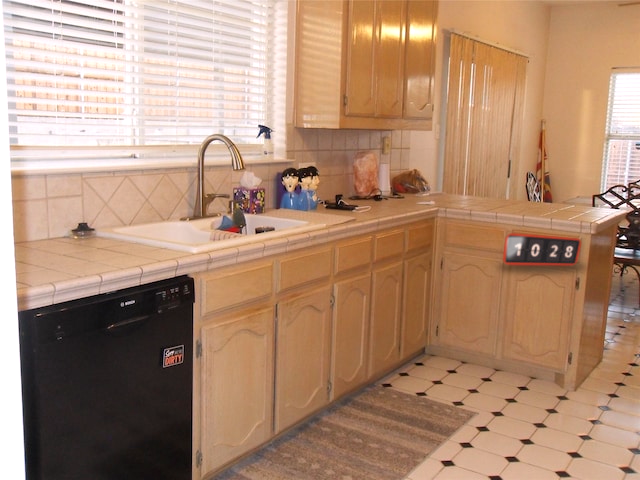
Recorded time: 10.28
